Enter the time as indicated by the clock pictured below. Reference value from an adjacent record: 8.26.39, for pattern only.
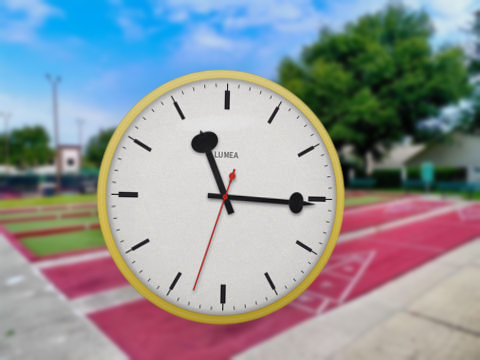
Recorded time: 11.15.33
